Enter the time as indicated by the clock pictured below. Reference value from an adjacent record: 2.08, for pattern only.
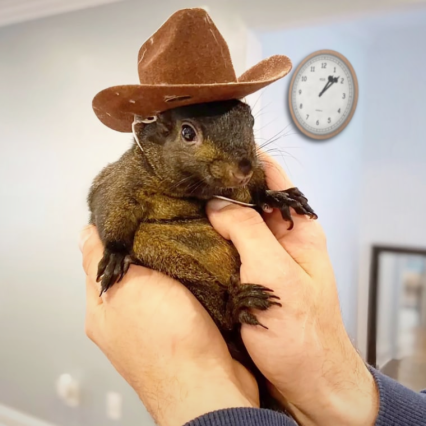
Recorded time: 1.08
